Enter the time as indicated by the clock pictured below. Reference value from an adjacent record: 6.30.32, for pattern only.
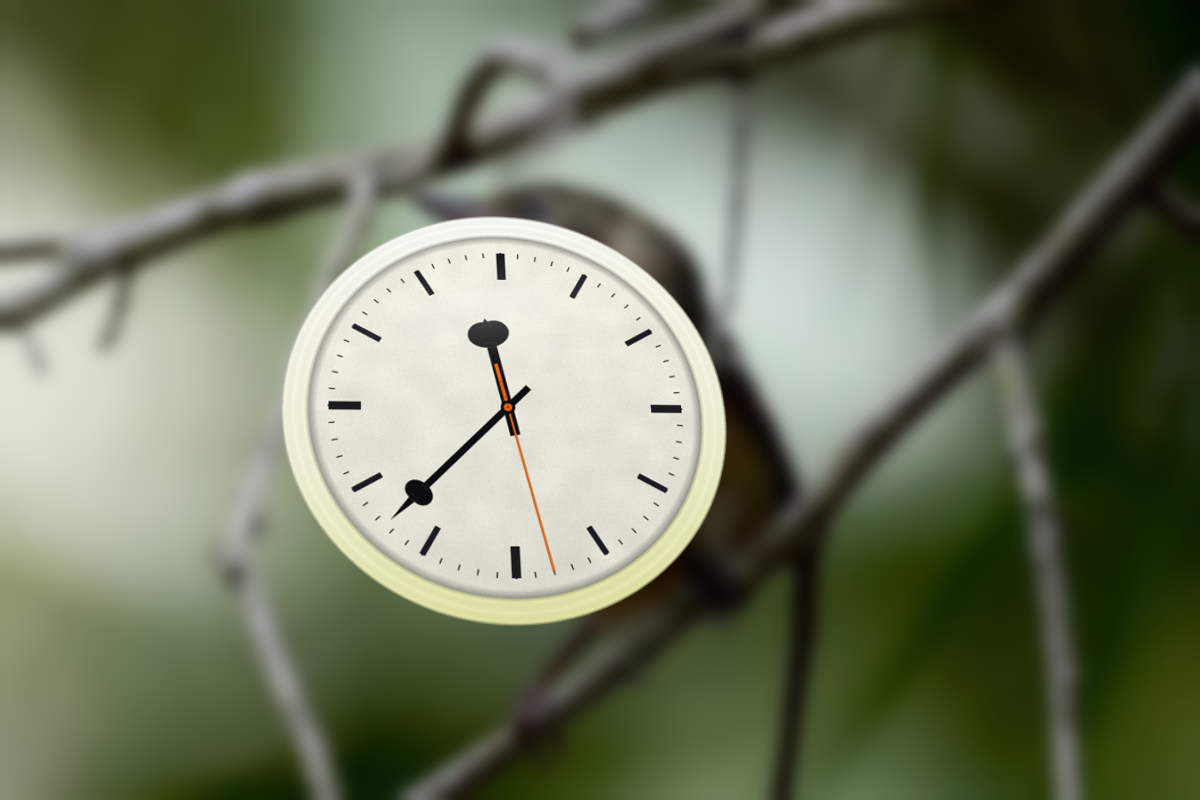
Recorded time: 11.37.28
